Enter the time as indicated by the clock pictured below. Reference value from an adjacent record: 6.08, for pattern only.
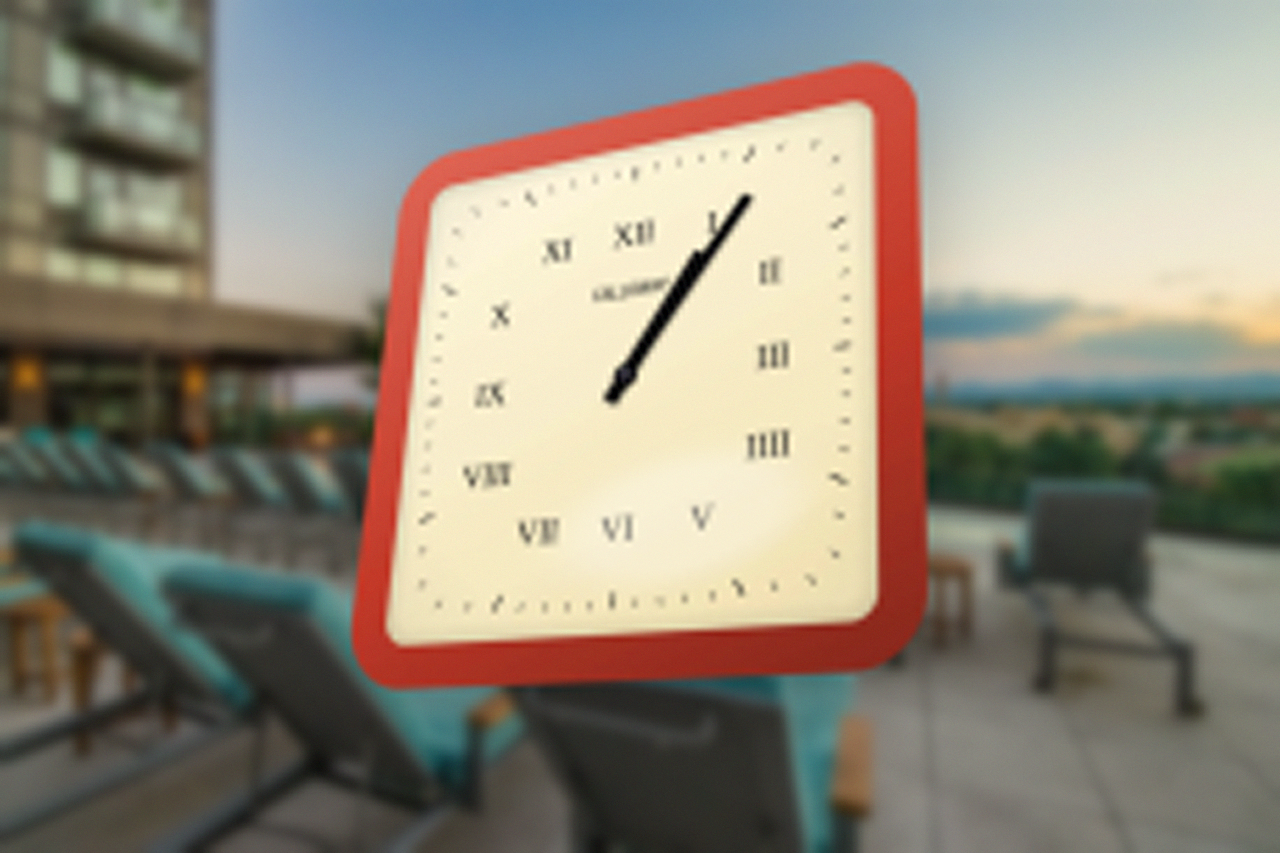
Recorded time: 1.06
